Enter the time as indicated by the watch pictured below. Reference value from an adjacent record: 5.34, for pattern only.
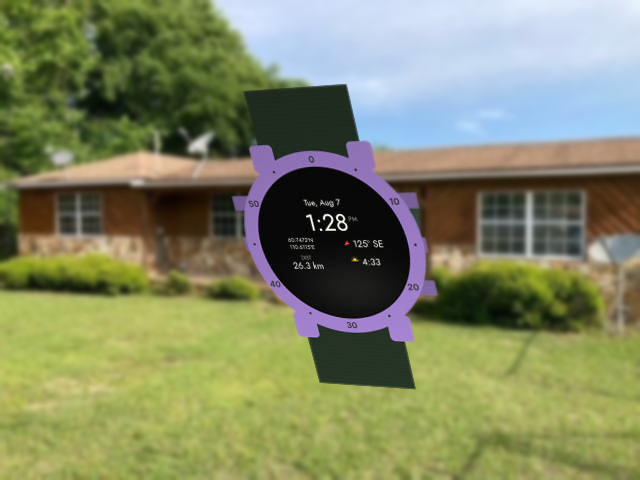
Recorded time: 1.28
